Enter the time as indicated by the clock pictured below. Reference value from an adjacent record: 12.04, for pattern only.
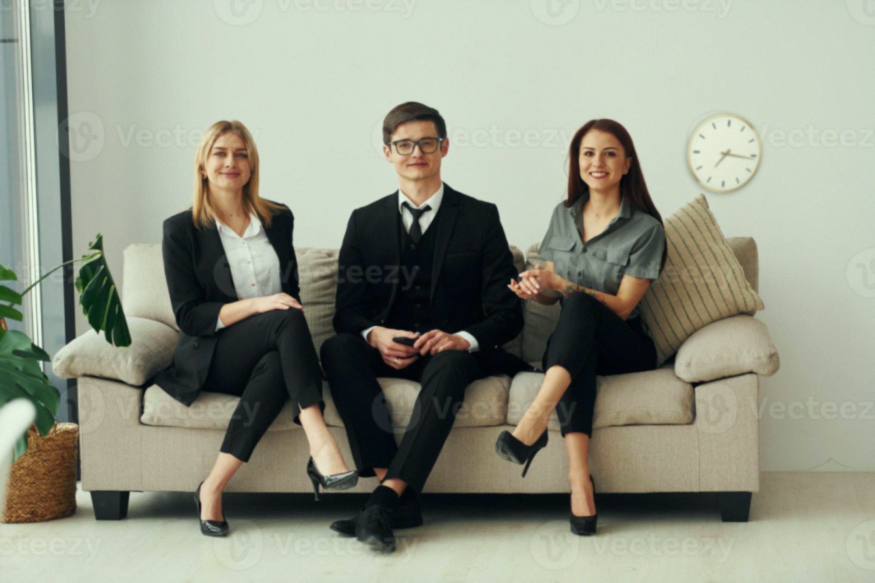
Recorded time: 7.16
